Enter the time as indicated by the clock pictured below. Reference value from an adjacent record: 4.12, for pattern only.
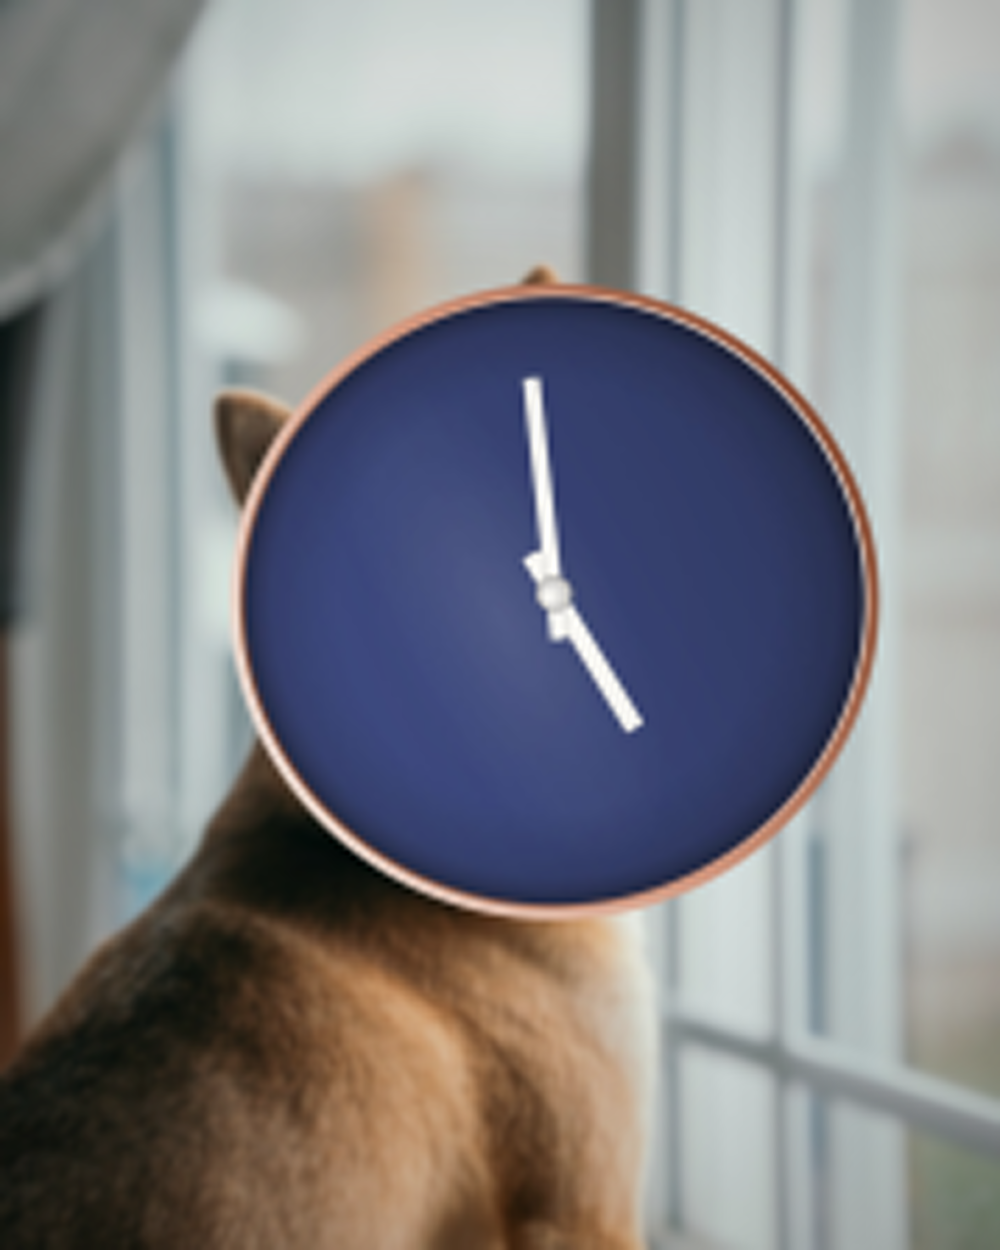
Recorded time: 4.59
